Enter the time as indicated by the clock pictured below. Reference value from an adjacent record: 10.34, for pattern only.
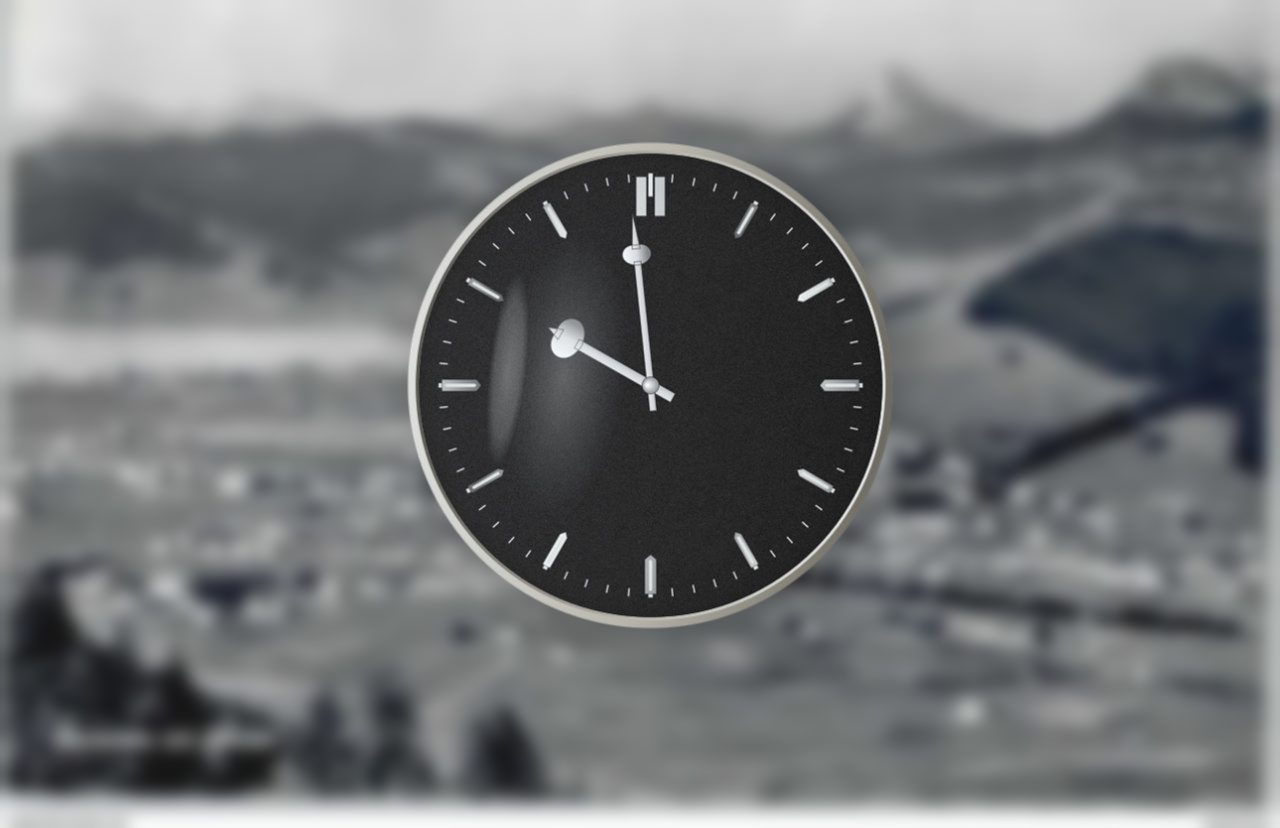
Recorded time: 9.59
